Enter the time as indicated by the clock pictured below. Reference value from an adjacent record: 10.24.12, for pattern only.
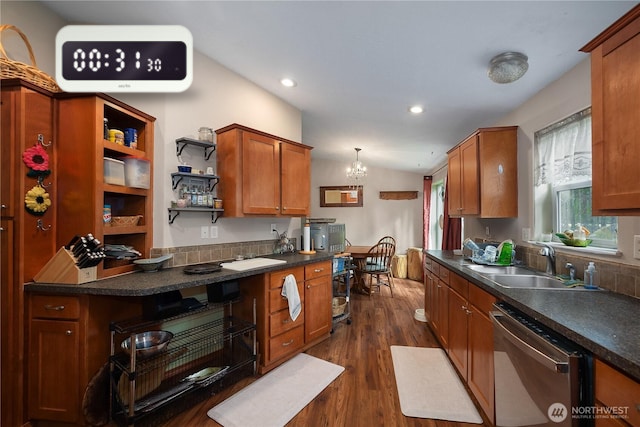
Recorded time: 0.31.30
